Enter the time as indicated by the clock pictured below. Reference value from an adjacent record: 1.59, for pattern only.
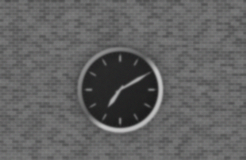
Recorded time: 7.10
